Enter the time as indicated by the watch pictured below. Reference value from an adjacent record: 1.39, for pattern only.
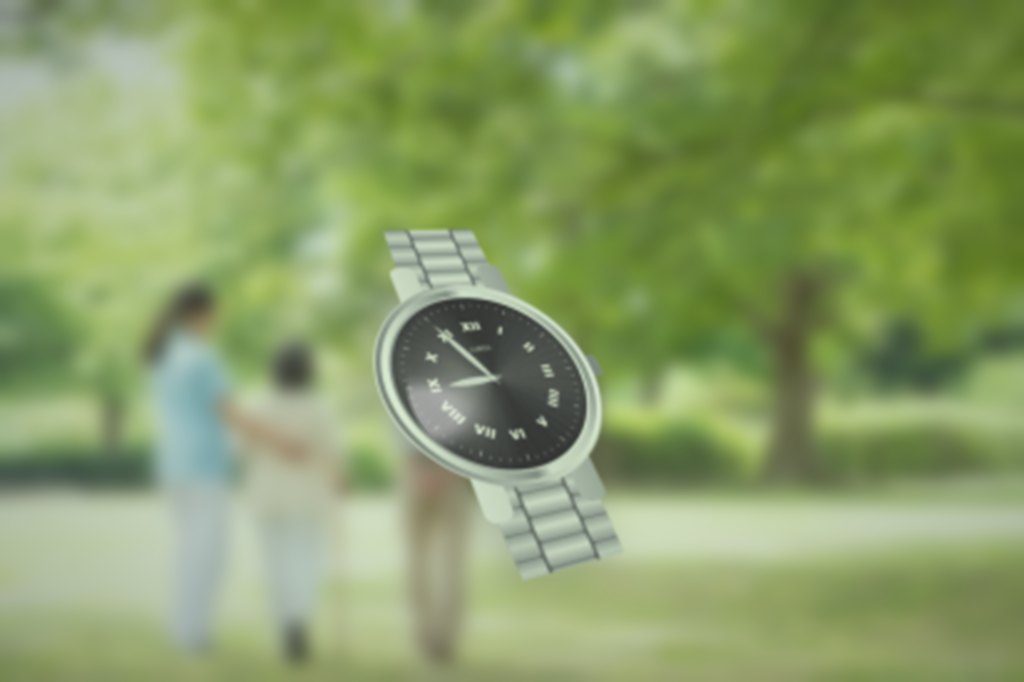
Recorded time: 8.55
